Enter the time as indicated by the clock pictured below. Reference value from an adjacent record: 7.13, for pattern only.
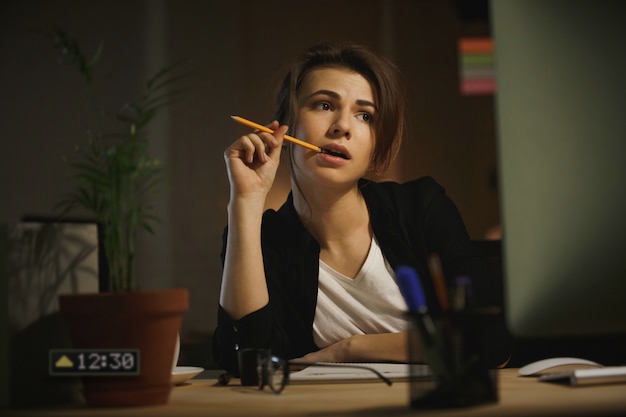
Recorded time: 12.30
